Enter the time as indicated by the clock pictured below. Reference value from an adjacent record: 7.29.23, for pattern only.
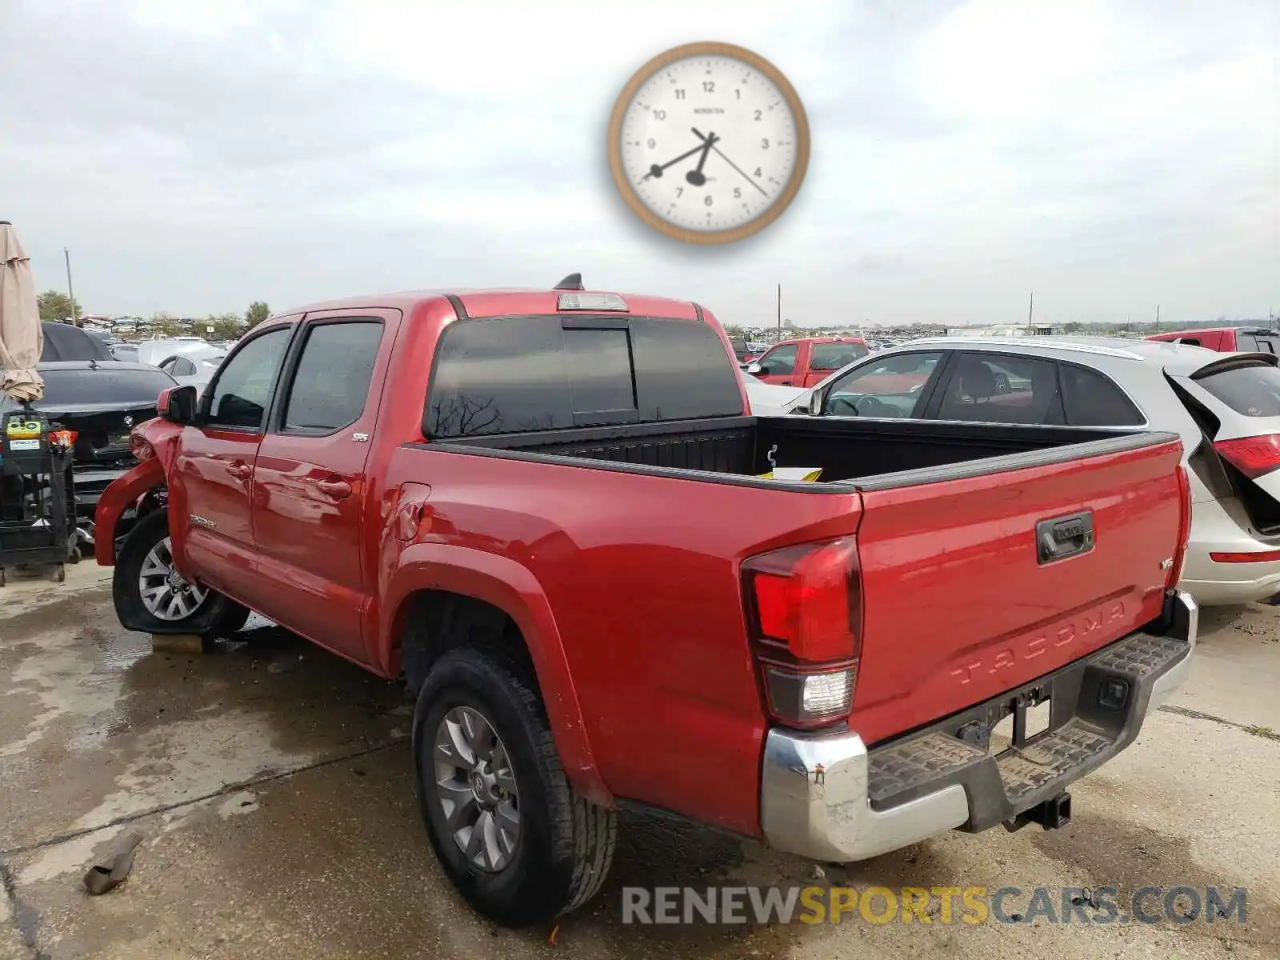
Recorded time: 6.40.22
